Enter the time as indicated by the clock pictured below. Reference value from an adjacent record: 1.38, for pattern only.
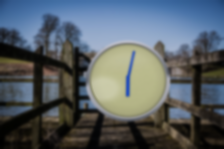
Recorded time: 6.02
